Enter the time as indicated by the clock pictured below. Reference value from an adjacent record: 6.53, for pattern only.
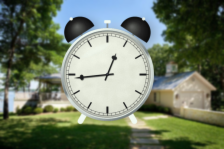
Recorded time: 12.44
